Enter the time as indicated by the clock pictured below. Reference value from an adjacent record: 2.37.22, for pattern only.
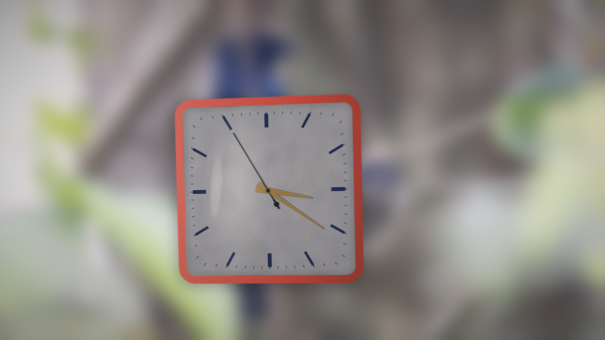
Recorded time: 3.20.55
